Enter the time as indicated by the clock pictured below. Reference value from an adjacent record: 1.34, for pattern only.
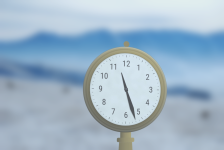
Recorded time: 11.27
